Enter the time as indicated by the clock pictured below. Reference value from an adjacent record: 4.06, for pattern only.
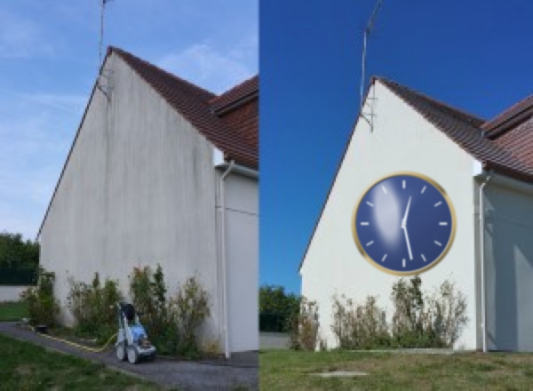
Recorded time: 12.28
